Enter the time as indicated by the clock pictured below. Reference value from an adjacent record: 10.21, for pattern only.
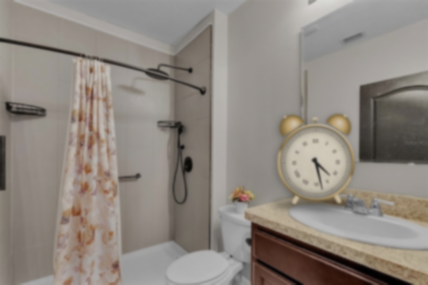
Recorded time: 4.28
